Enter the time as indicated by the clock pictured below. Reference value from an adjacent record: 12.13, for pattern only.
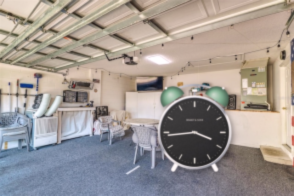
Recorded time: 3.44
